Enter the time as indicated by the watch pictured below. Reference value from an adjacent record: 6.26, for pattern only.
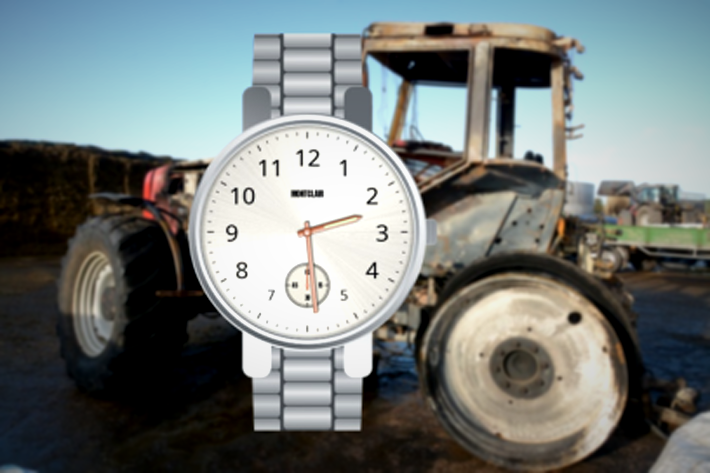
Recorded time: 2.29
